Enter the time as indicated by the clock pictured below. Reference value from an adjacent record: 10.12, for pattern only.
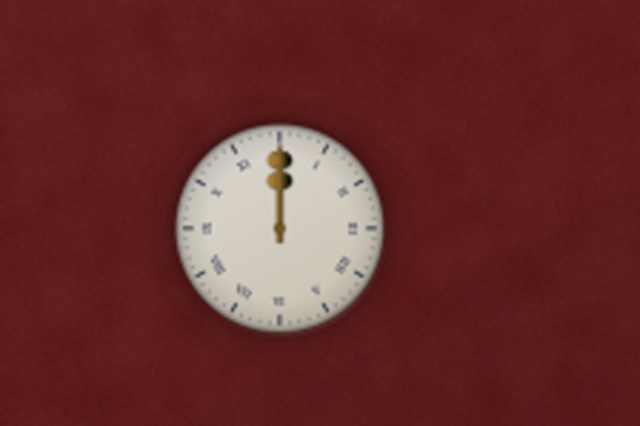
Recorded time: 12.00
